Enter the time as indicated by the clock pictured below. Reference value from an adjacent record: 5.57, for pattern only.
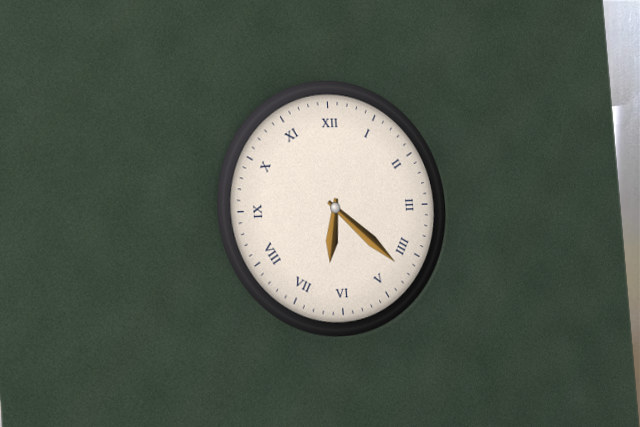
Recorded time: 6.22
